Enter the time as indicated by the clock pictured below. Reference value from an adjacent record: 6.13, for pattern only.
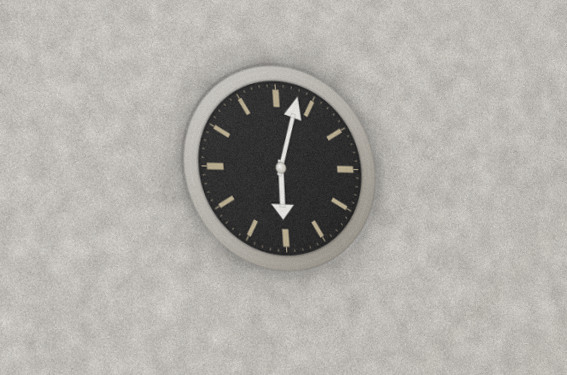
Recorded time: 6.03
